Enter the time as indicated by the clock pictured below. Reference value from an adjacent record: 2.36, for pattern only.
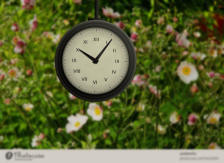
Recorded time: 10.06
